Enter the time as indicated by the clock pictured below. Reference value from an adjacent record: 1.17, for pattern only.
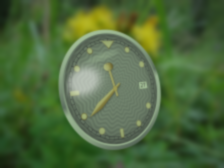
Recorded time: 11.39
